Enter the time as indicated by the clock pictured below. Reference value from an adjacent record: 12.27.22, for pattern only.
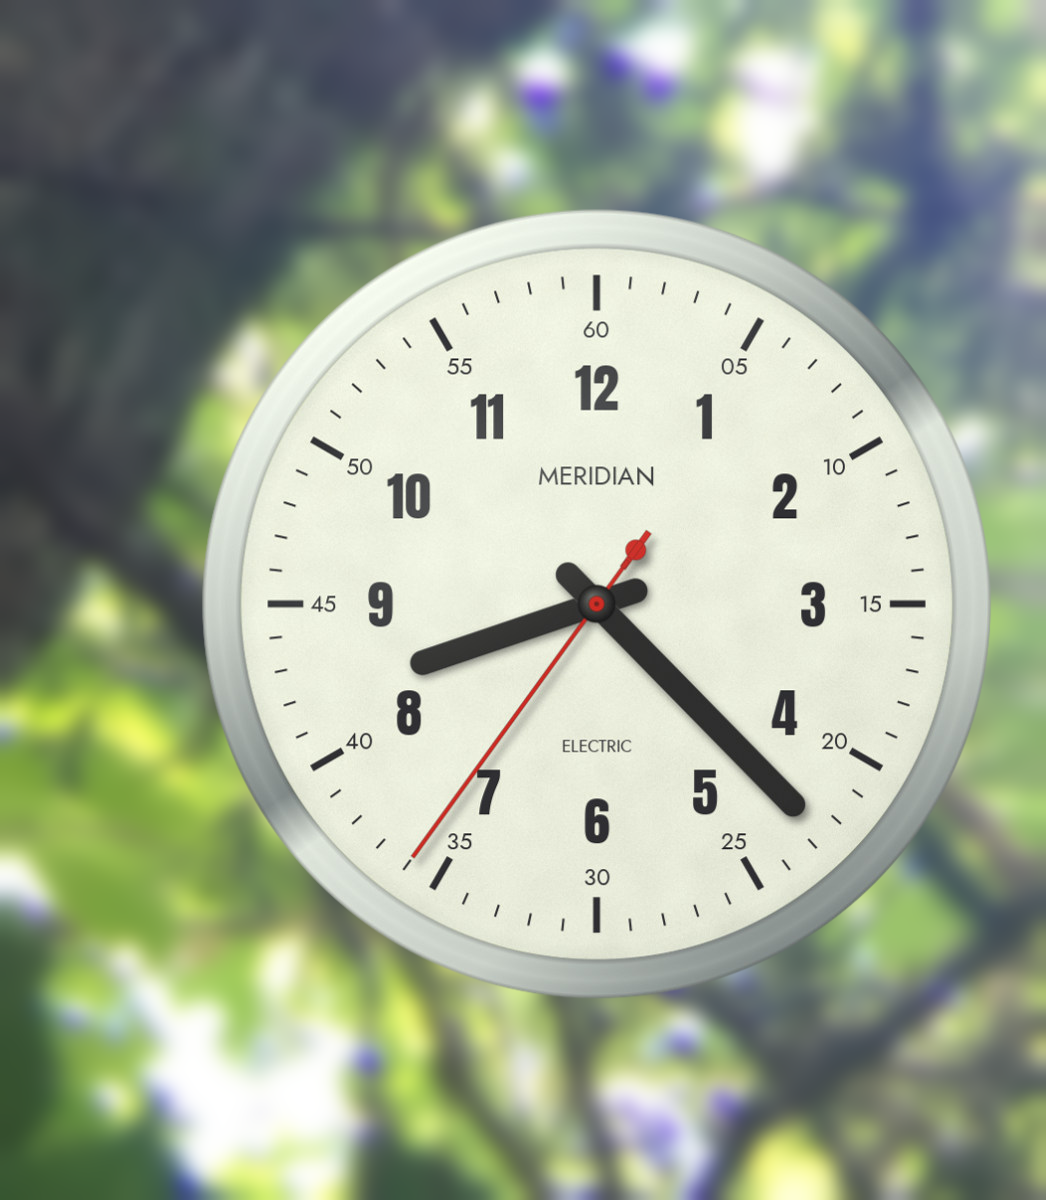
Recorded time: 8.22.36
